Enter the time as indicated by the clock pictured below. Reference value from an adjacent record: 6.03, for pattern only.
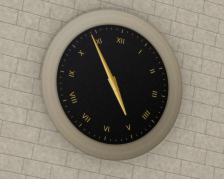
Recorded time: 4.54
